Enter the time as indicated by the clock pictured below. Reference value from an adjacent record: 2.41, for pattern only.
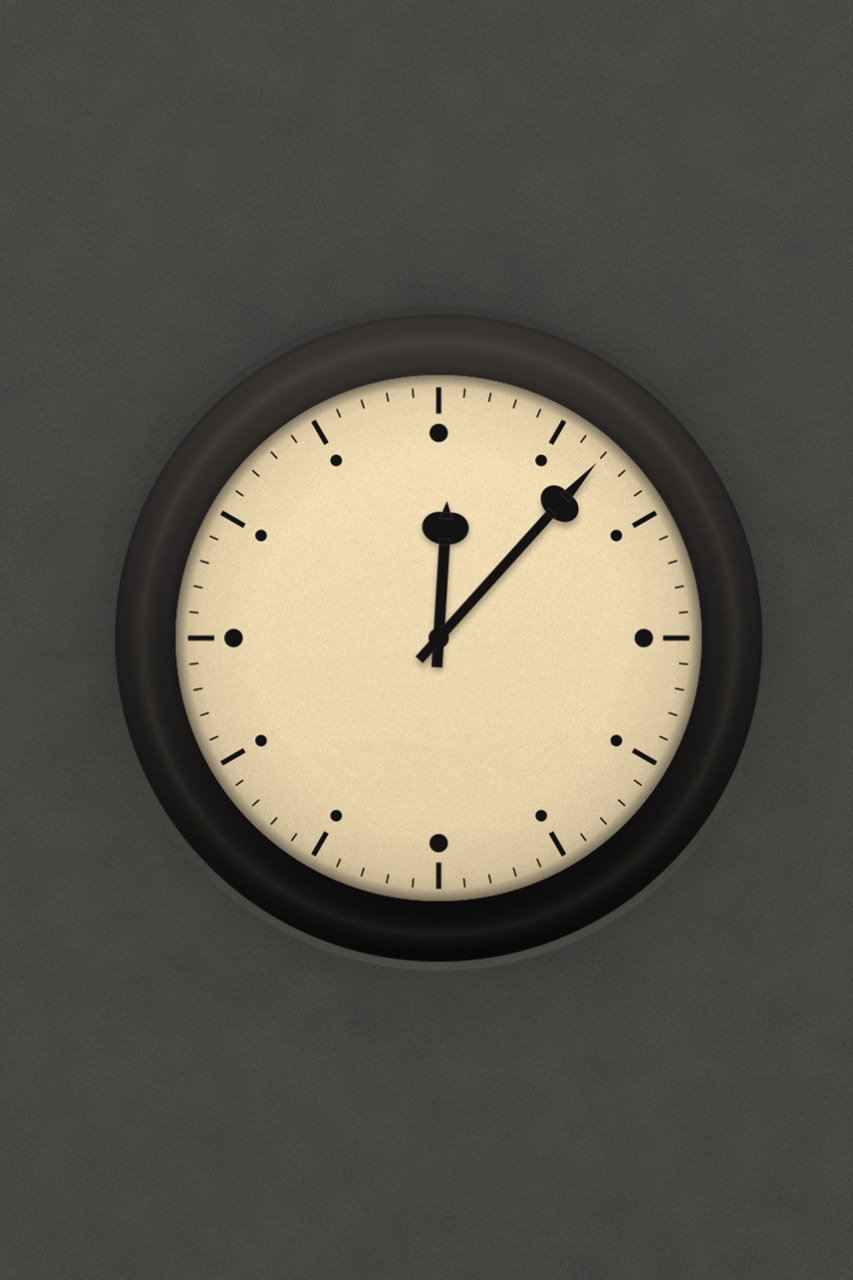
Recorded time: 12.07
